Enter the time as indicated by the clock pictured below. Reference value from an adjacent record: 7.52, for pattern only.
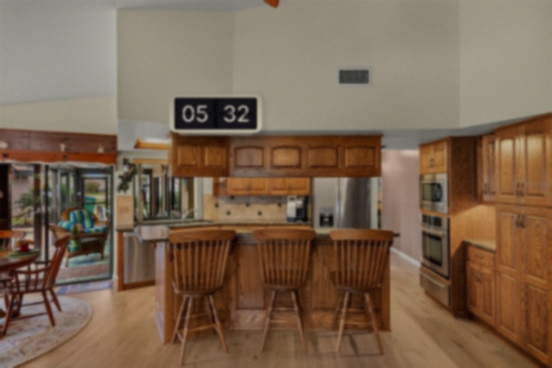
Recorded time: 5.32
